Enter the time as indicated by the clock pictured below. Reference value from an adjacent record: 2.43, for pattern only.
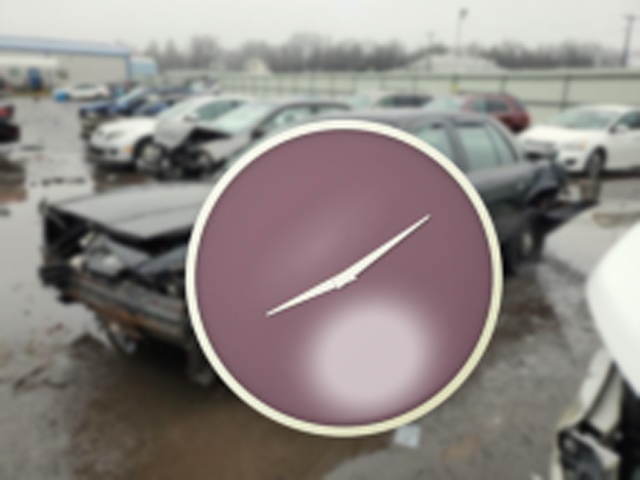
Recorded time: 8.09
